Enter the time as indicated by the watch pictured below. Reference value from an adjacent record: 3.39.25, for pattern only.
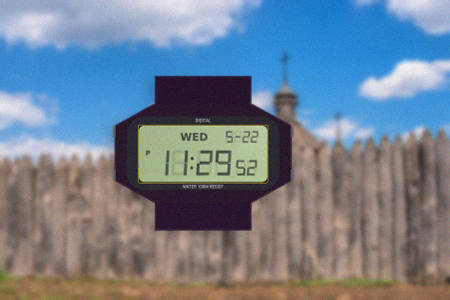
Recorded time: 11.29.52
